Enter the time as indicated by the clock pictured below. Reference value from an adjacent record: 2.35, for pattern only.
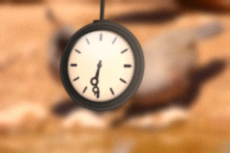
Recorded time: 6.31
